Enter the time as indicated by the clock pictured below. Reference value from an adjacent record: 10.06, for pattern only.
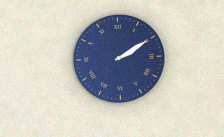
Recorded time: 2.10
